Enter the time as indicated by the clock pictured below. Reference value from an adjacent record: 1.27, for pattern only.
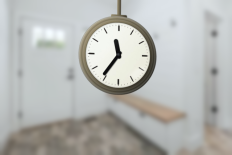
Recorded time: 11.36
